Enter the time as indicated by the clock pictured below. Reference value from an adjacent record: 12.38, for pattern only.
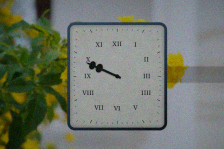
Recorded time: 9.49
